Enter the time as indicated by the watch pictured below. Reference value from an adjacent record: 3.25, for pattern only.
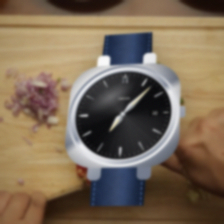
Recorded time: 7.07
